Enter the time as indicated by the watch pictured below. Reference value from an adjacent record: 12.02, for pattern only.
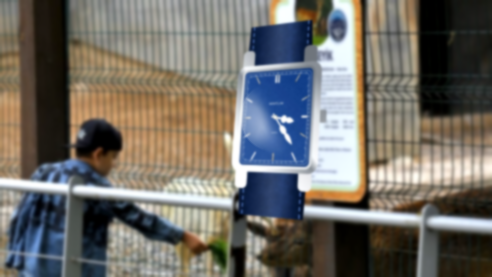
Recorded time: 3.24
